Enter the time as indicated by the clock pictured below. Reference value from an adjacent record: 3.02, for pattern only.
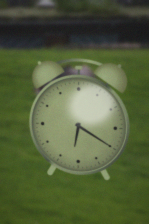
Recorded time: 6.20
